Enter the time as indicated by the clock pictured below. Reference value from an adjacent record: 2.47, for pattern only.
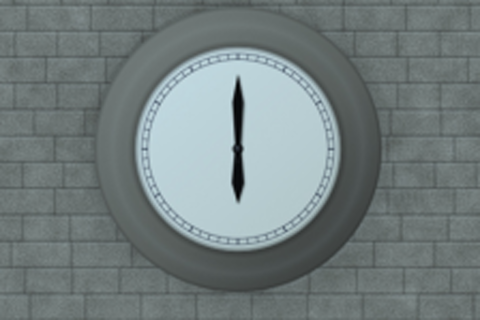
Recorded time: 6.00
